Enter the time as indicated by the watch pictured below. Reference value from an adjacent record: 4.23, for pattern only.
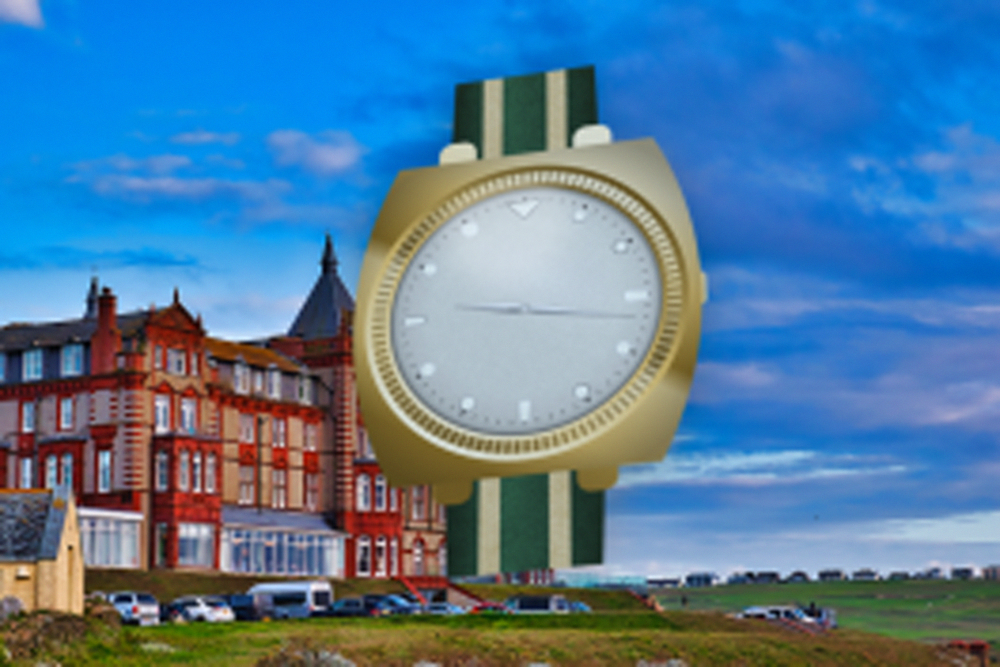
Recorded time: 9.17
